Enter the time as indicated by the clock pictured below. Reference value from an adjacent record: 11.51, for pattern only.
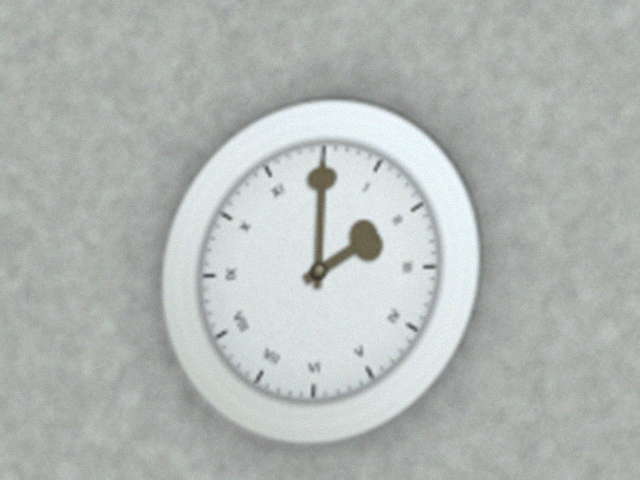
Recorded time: 2.00
